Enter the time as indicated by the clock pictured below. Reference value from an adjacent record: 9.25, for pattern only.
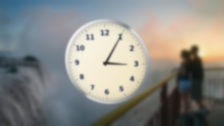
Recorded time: 3.05
